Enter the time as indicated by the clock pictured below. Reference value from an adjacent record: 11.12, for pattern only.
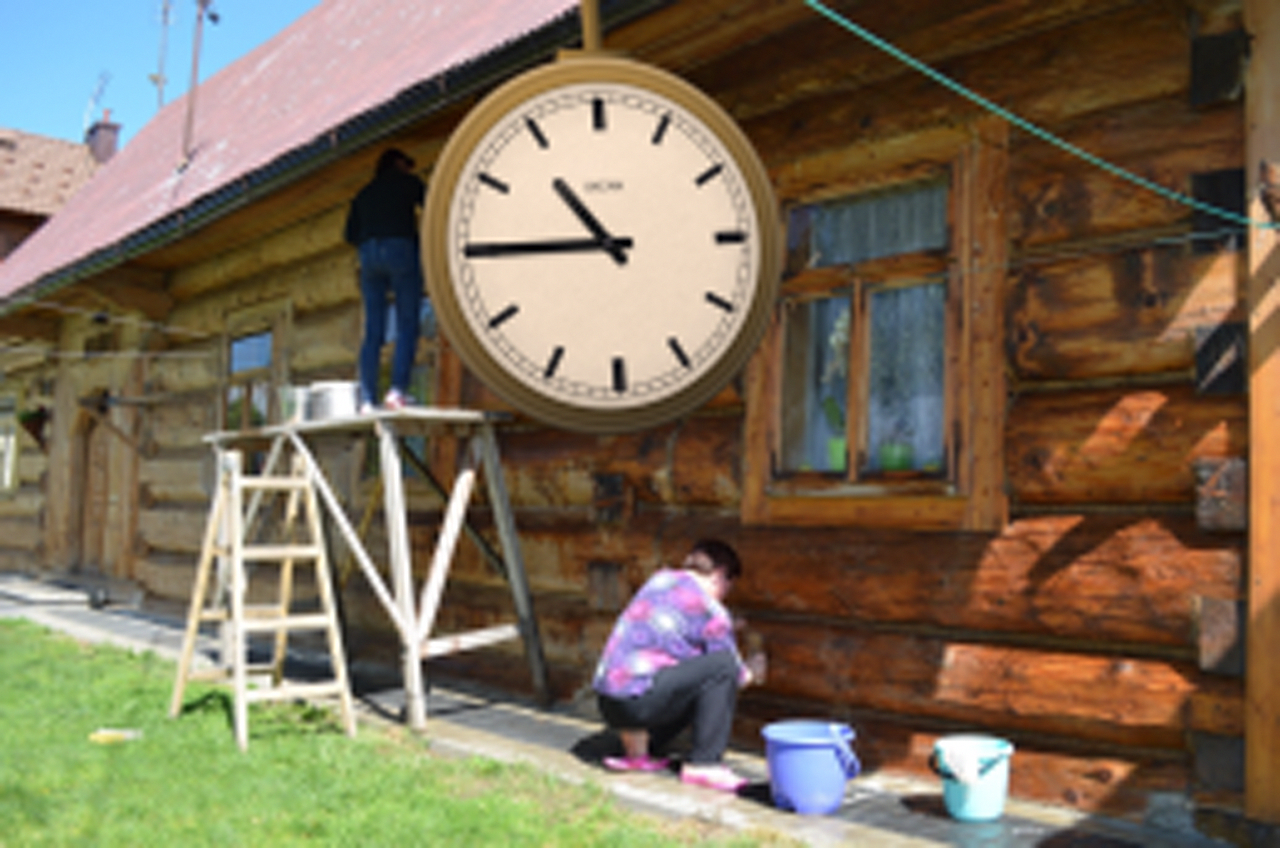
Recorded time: 10.45
